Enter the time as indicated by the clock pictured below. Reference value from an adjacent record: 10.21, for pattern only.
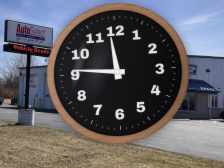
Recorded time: 11.46
